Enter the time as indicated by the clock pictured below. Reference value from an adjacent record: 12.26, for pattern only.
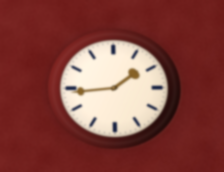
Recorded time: 1.44
